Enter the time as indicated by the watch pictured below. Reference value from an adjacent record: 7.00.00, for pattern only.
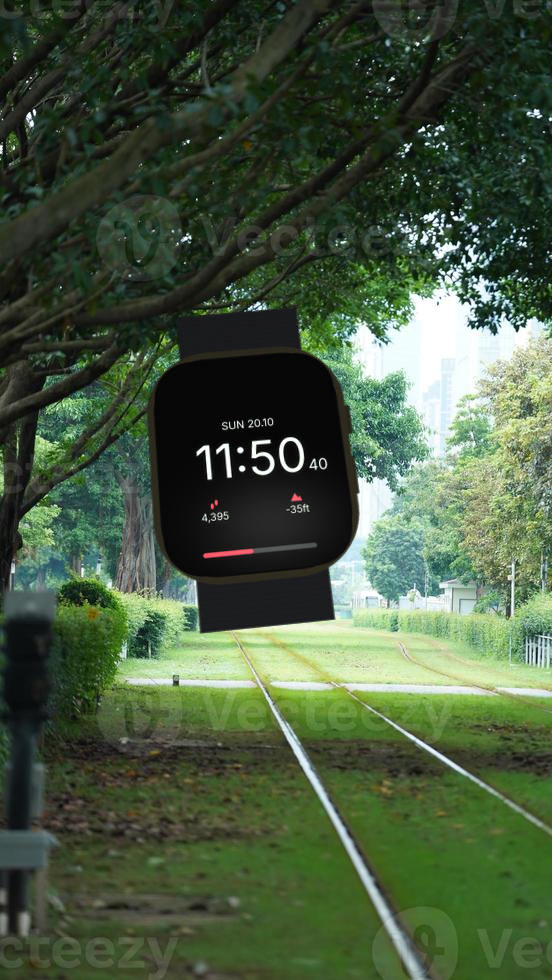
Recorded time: 11.50.40
